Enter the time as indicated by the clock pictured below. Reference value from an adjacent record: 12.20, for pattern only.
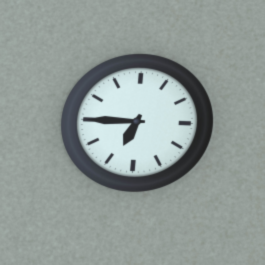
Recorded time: 6.45
